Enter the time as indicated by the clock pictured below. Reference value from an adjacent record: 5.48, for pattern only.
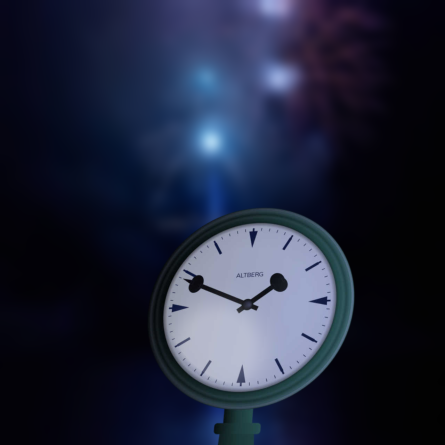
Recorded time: 1.49
